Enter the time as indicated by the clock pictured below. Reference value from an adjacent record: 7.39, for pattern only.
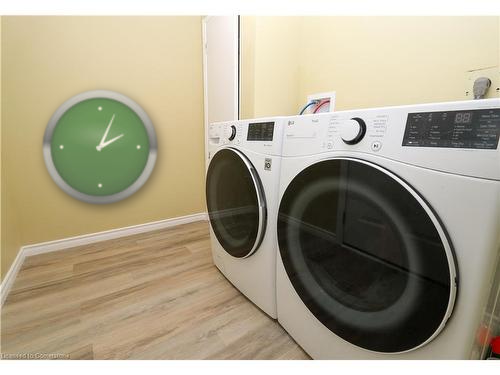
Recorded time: 2.04
